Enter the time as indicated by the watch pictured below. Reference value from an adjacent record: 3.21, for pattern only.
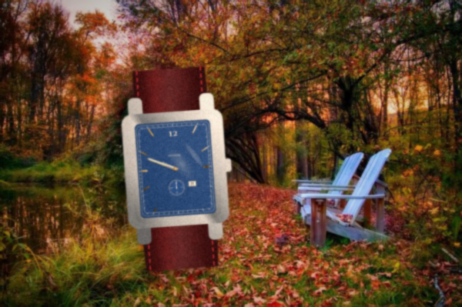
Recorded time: 9.49
